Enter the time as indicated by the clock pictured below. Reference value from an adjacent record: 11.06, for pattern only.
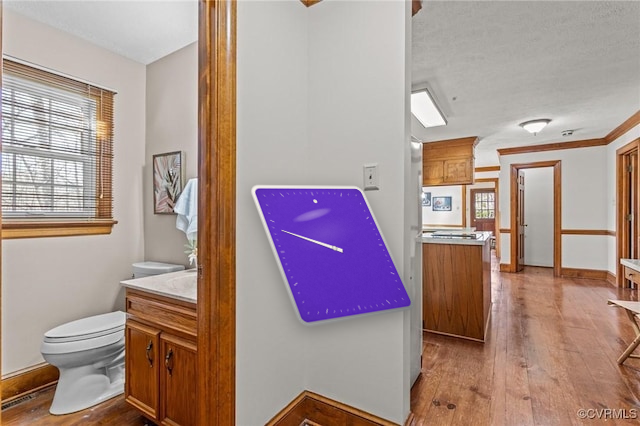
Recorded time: 9.49
